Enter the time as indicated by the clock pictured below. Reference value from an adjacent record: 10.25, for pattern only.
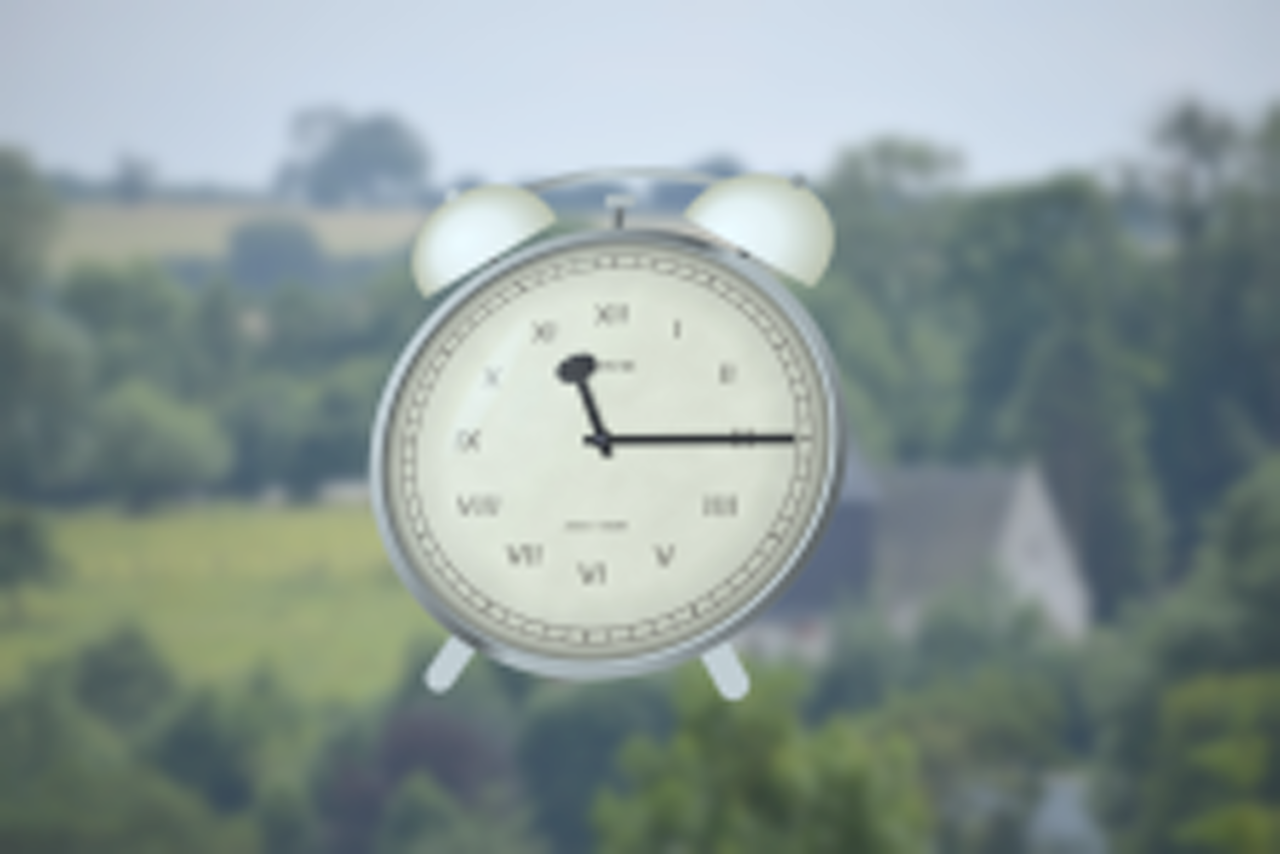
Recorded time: 11.15
